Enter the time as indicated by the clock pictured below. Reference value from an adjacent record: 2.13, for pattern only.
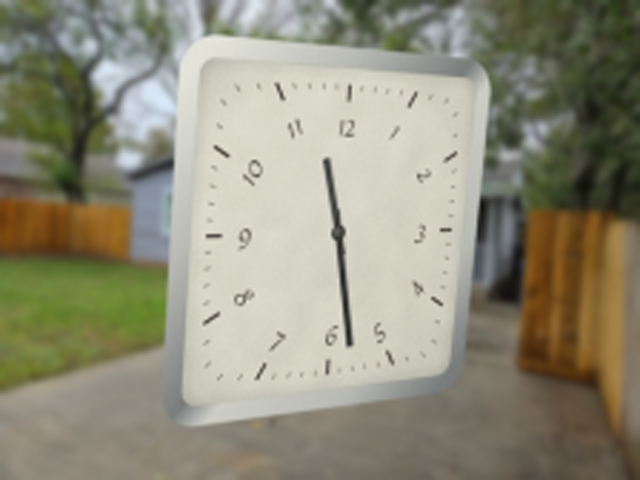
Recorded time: 11.28
